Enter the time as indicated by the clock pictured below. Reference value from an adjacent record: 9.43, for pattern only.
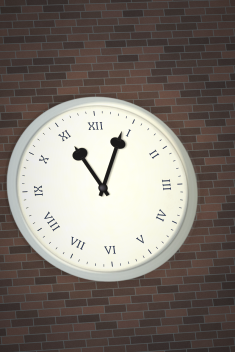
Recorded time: 11.04
